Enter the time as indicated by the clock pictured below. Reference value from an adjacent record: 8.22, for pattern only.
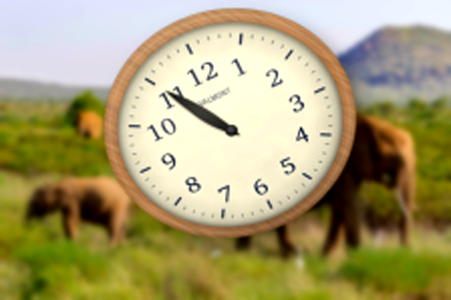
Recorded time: 10.55
